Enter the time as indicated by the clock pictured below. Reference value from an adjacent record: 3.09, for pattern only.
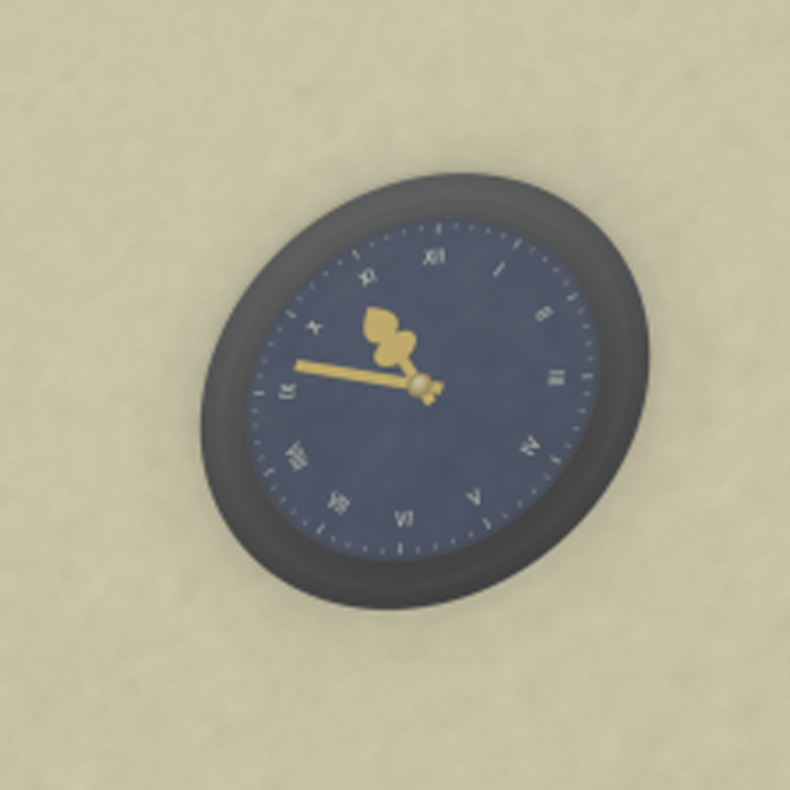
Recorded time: 10.47
